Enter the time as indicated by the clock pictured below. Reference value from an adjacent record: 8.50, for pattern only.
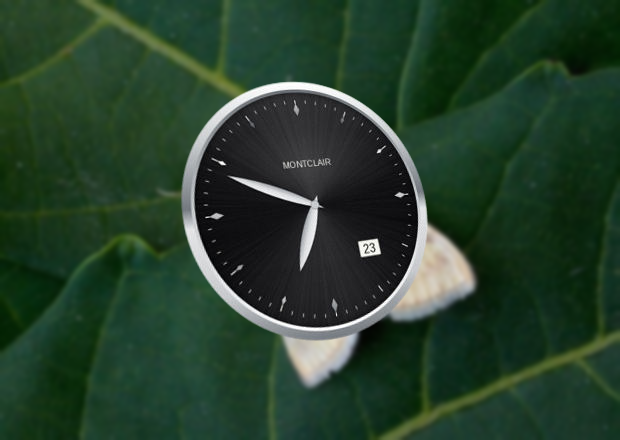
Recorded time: 6.49
